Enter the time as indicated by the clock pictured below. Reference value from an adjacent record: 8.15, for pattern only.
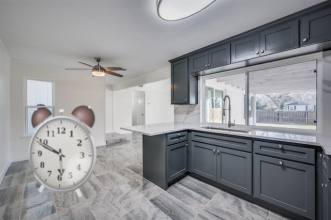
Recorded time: 5.49
